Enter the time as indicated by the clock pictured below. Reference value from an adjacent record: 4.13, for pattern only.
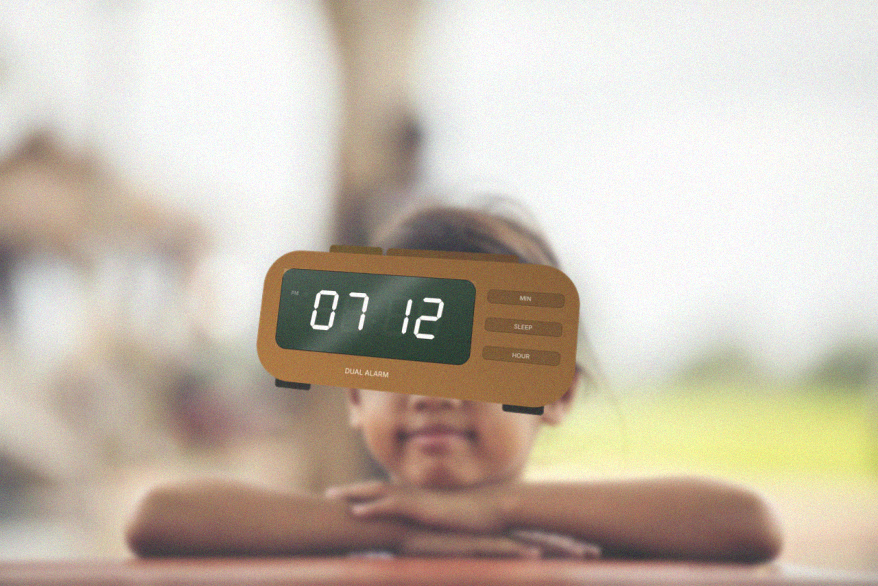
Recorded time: 7.12
